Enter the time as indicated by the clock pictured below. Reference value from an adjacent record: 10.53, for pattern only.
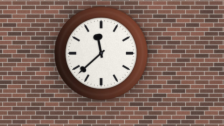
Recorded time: 11.38
